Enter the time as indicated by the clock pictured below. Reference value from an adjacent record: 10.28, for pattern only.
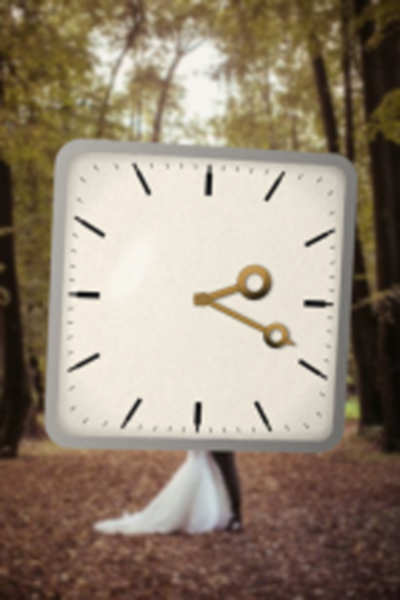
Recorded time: 2.19
